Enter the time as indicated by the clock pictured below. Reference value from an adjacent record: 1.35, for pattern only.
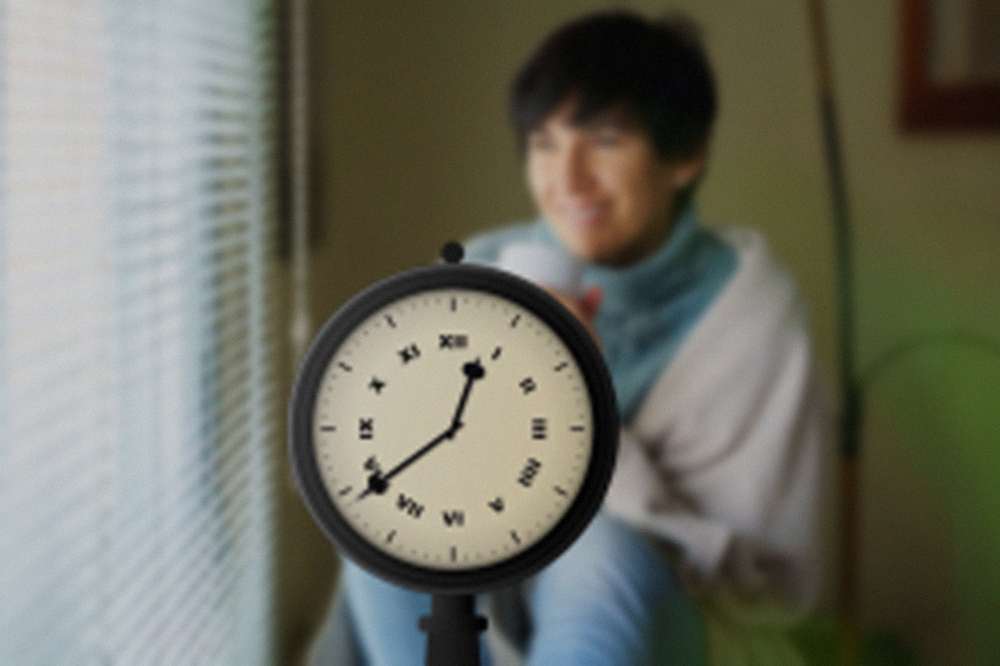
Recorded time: 12.39
